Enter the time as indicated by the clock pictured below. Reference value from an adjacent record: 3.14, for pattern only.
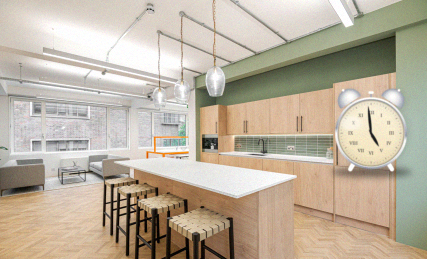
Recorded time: 4.59
